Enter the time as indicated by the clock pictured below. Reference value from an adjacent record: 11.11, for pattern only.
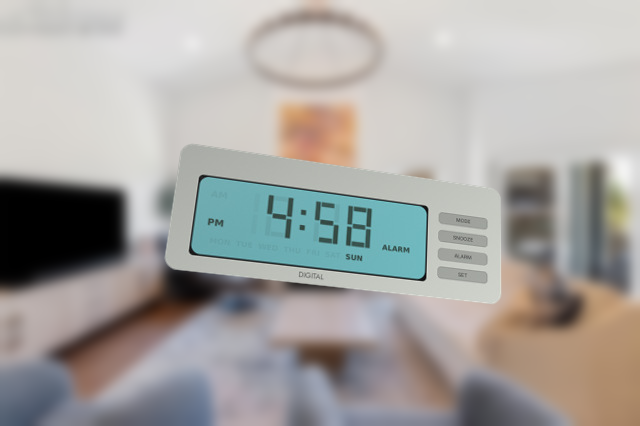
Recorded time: 4.58
